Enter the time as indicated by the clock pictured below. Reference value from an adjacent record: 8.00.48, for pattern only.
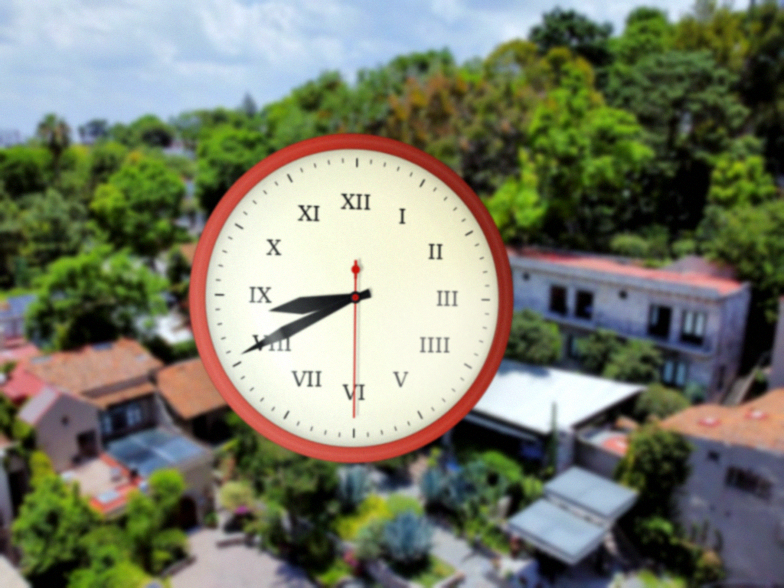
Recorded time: 8.40.30
